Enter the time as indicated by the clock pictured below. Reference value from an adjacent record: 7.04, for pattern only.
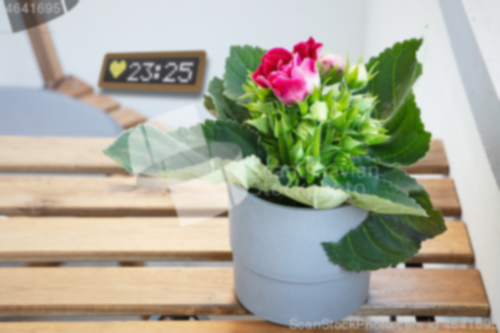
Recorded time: 23.25
